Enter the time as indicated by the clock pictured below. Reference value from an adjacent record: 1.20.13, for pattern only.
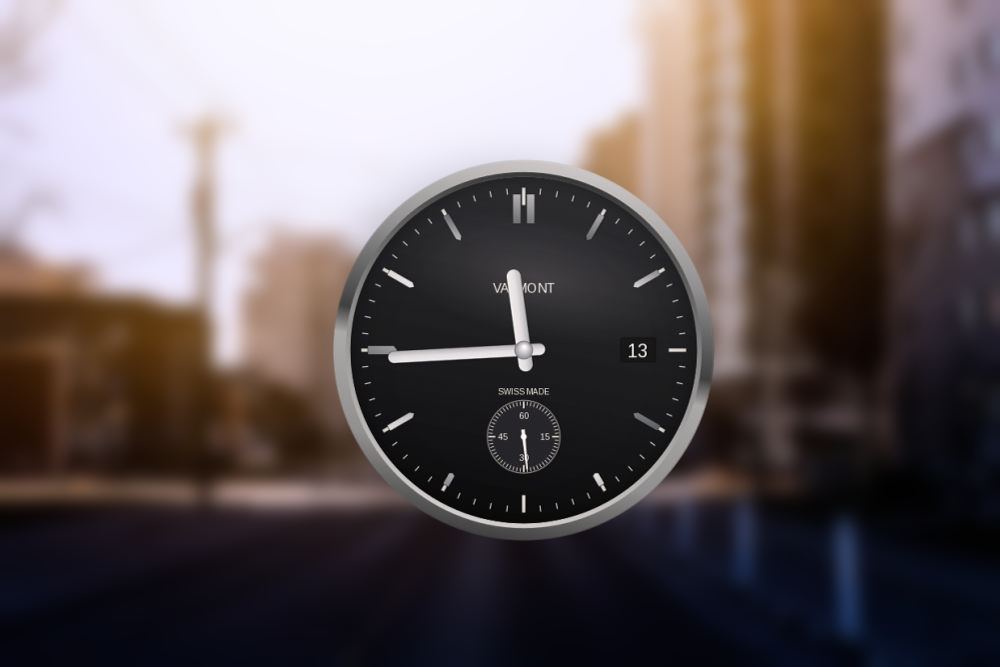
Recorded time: 11.44.29
